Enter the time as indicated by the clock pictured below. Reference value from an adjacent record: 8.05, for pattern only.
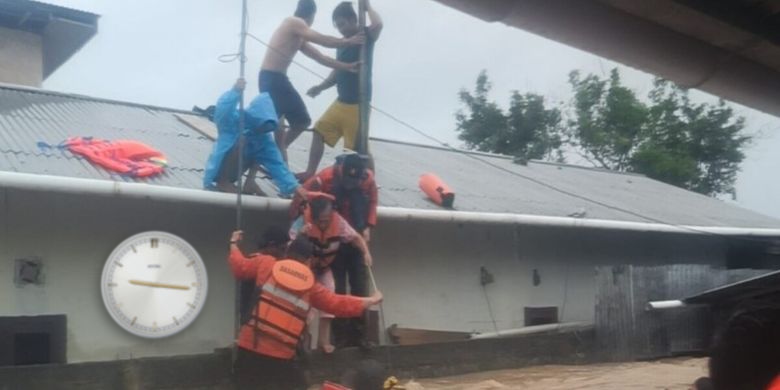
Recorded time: 9.16
